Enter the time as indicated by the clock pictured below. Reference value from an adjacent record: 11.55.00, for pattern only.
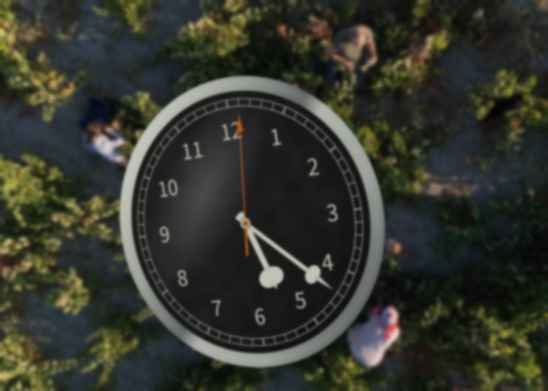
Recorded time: 5.22.01
